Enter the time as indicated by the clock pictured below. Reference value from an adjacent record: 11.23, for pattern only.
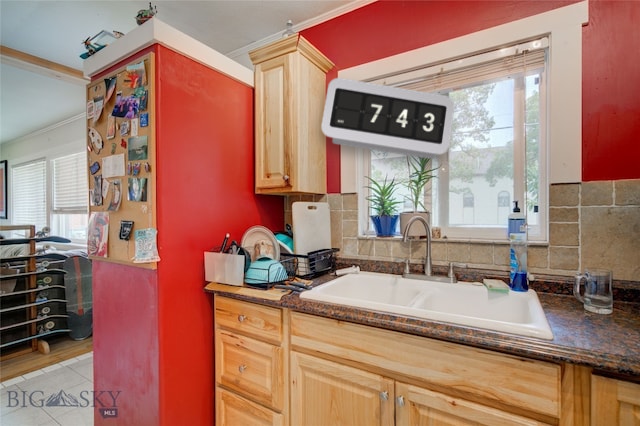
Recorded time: 7.43
